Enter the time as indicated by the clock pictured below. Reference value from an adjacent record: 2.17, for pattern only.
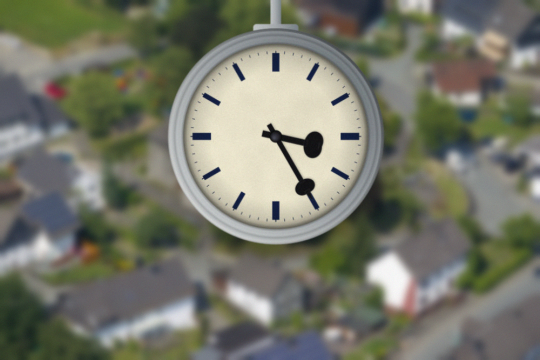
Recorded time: 3.25
